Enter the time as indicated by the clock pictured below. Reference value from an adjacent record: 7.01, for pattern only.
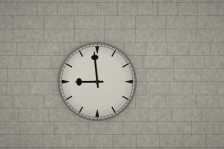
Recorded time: 8.59
